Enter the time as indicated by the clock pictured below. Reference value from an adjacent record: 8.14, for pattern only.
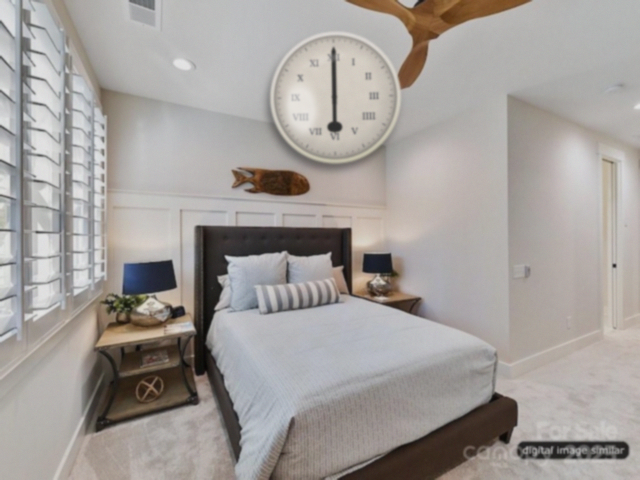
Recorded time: 6.00
